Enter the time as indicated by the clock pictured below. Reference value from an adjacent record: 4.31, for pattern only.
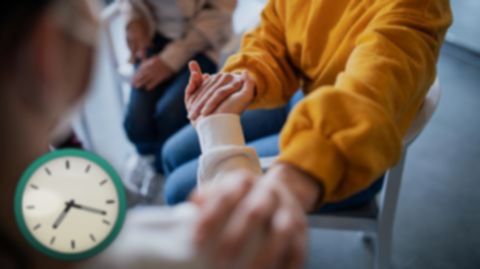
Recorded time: 7.18
